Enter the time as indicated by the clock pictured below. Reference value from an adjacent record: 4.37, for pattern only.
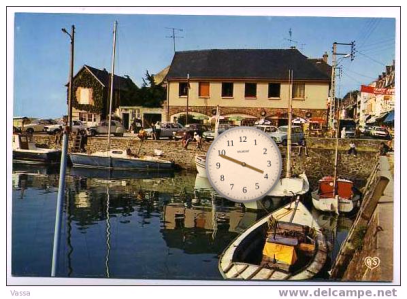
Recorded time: 3.49
